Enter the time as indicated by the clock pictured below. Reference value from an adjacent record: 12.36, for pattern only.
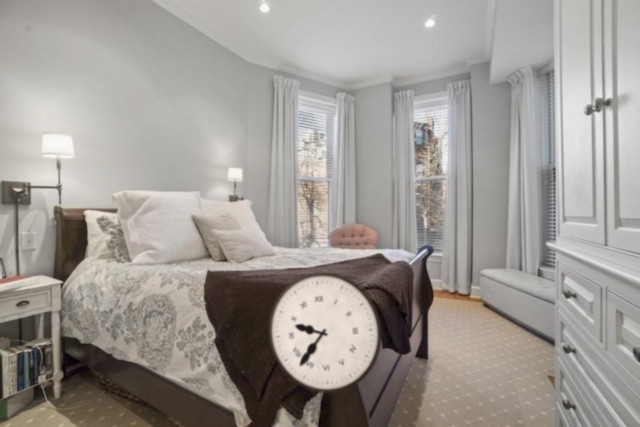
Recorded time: 9.37
